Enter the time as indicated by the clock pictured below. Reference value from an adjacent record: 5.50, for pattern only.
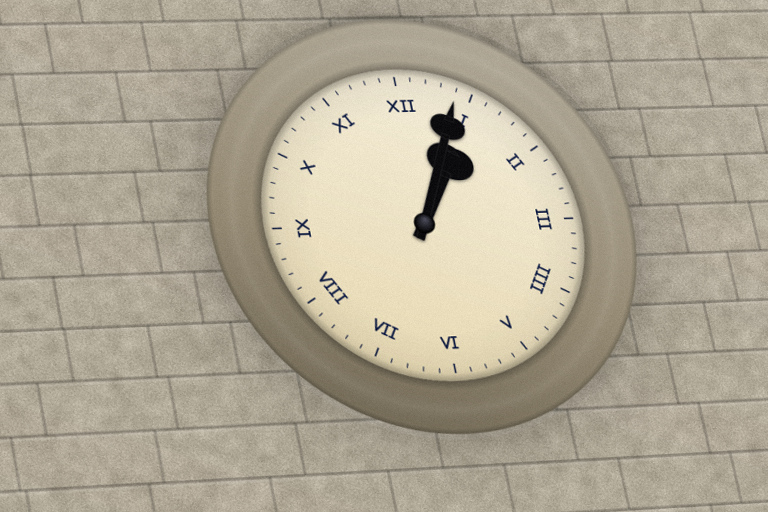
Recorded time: 1.04
